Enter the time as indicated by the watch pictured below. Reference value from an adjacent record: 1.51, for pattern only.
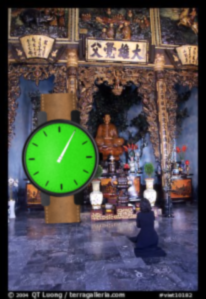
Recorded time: 1.05
